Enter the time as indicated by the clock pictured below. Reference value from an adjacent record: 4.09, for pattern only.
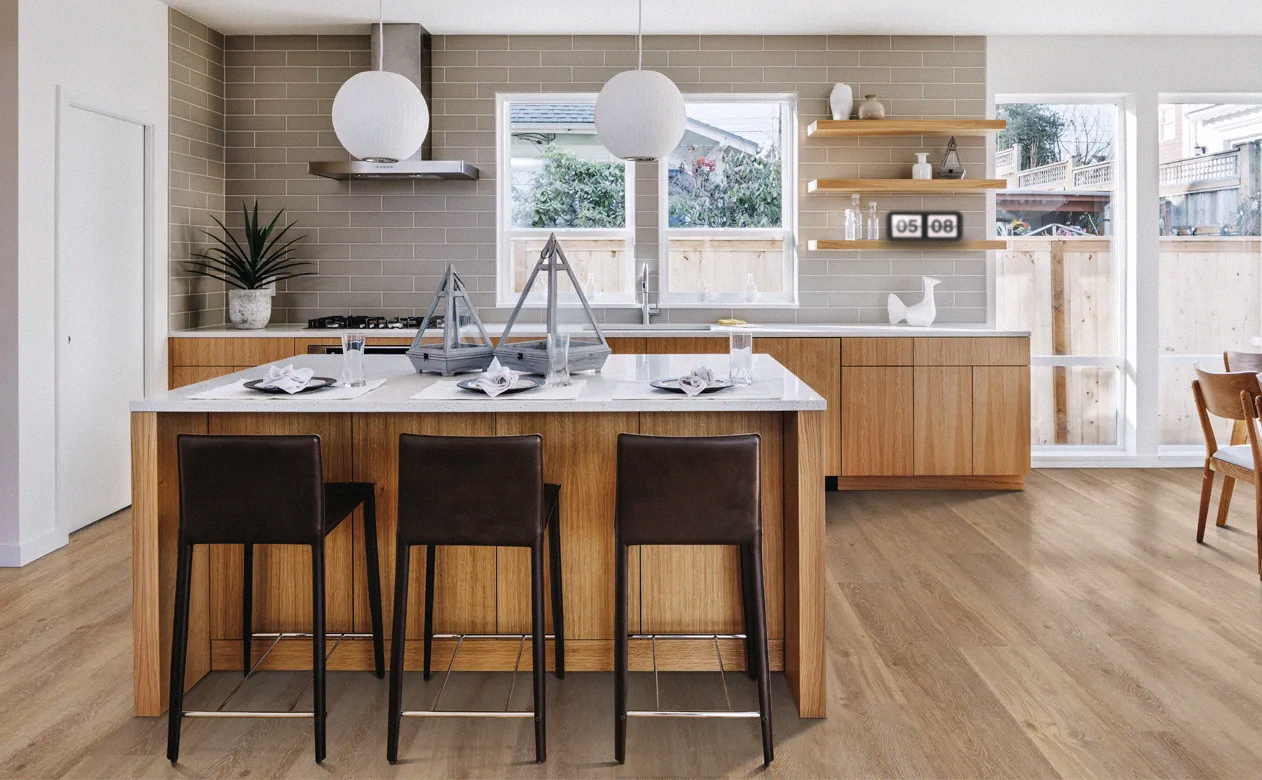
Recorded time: 5.08
